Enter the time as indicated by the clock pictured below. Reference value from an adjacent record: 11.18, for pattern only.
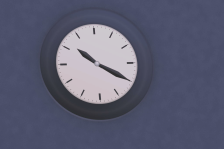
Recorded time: 10.20
